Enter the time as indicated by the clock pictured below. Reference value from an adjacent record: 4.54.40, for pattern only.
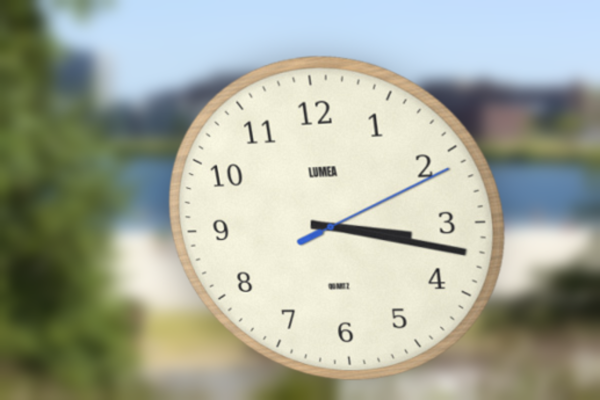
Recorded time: 3.17.11
